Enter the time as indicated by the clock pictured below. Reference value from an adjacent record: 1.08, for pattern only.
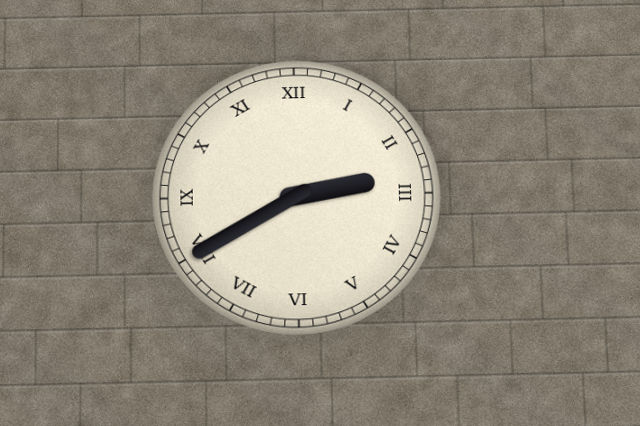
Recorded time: 2.40
